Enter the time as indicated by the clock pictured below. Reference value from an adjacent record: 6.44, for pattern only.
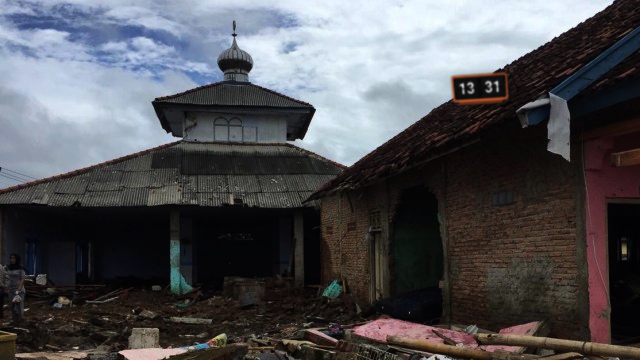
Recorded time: 13.31
